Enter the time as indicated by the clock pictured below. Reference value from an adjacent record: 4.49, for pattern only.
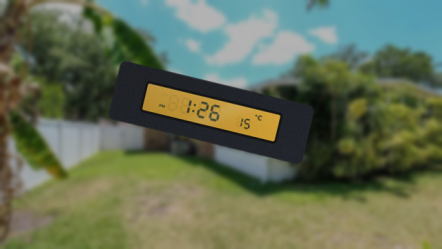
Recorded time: 1.26
